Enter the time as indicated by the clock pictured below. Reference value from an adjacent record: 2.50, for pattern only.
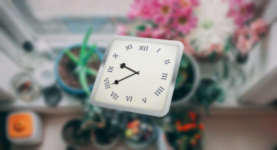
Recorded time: 9.39
